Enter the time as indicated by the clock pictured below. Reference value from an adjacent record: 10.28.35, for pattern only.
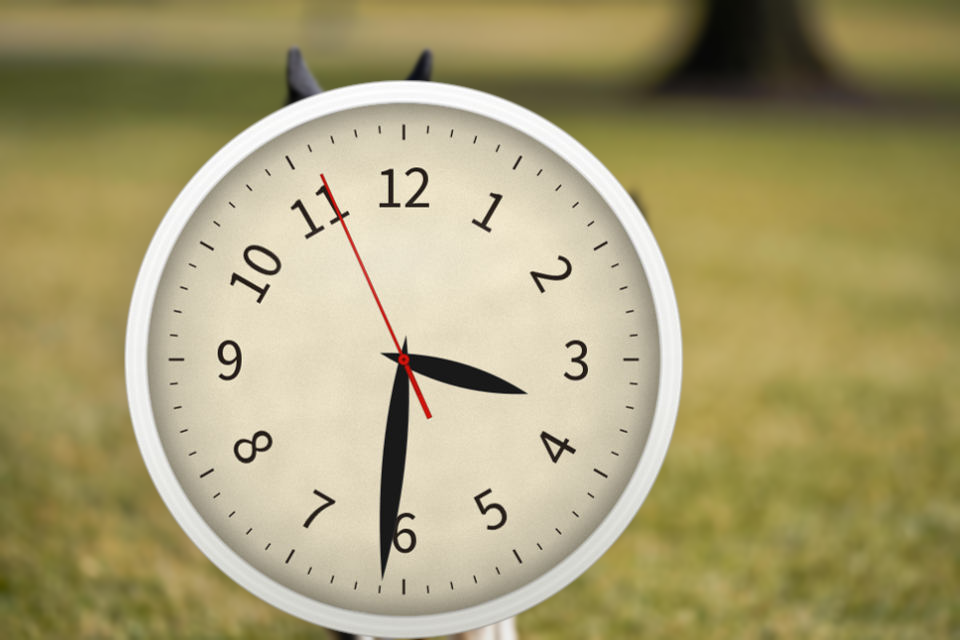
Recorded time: 3.30.56
